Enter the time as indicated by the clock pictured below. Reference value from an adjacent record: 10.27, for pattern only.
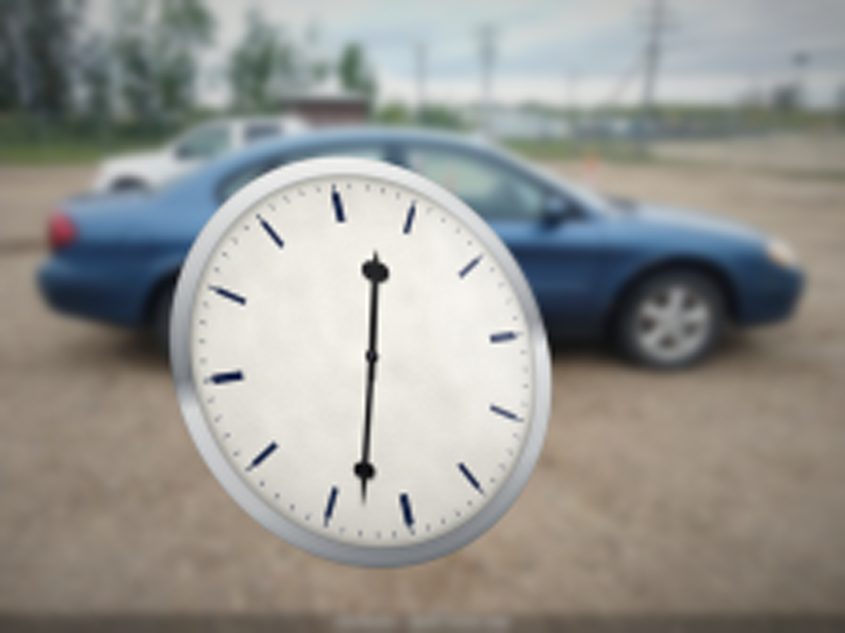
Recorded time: 12.33
